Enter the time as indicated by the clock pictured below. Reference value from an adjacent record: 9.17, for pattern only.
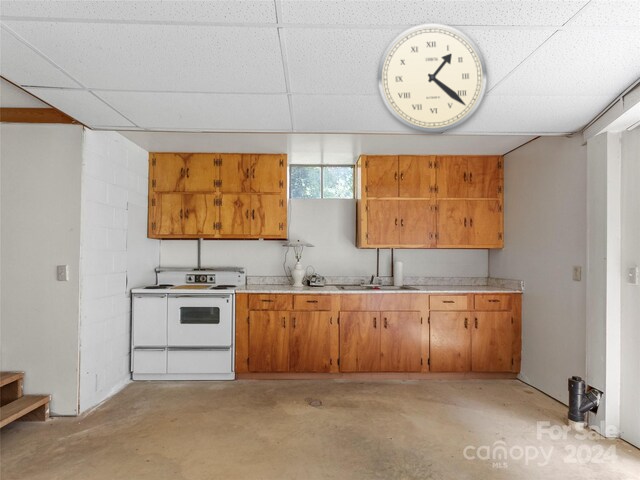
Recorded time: 1.22
